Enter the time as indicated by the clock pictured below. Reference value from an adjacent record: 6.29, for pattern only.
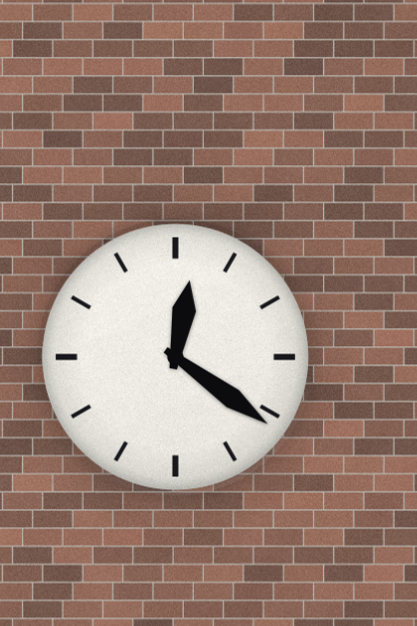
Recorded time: 12.21
